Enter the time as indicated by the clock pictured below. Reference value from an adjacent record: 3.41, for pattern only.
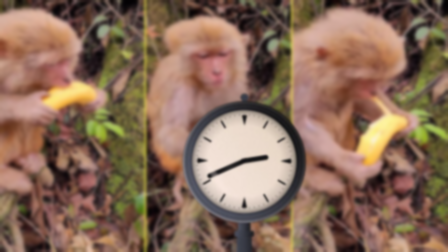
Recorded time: 2.41
